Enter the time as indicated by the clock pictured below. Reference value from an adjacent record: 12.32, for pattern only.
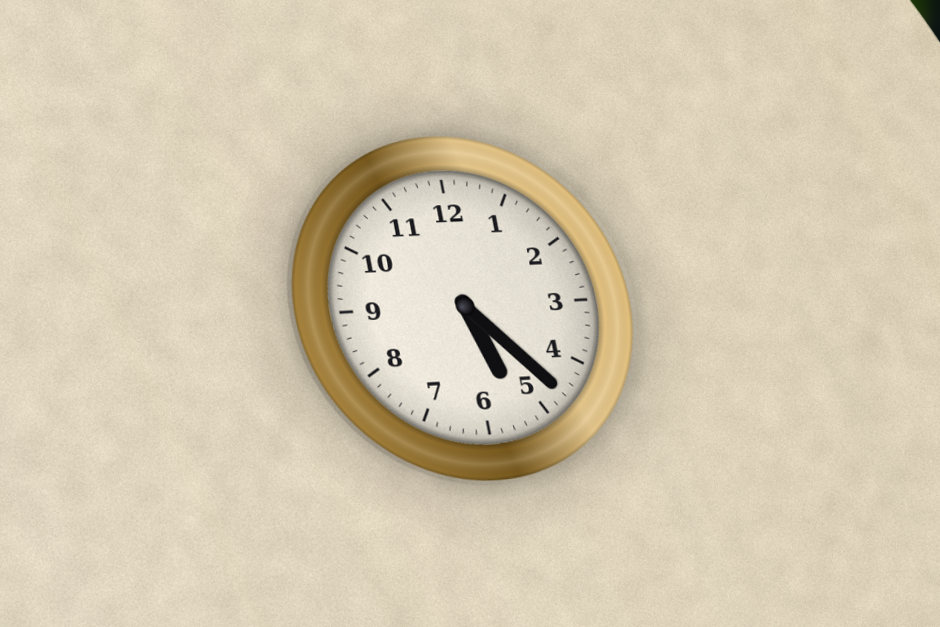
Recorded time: 5.23
